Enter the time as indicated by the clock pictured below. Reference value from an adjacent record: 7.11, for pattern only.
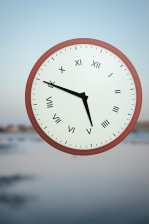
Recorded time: 4.45
